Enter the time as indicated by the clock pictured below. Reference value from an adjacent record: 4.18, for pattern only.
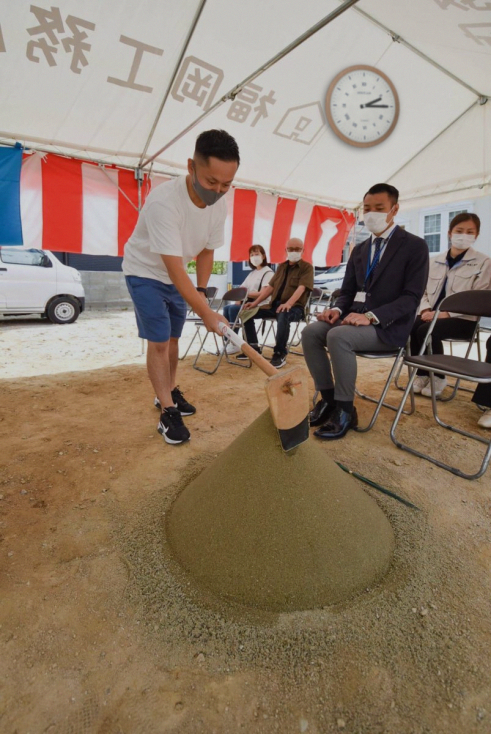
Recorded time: 2.15
